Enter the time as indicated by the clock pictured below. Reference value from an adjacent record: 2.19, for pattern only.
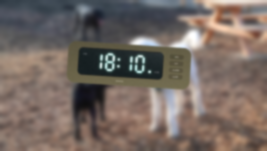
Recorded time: 18.10
